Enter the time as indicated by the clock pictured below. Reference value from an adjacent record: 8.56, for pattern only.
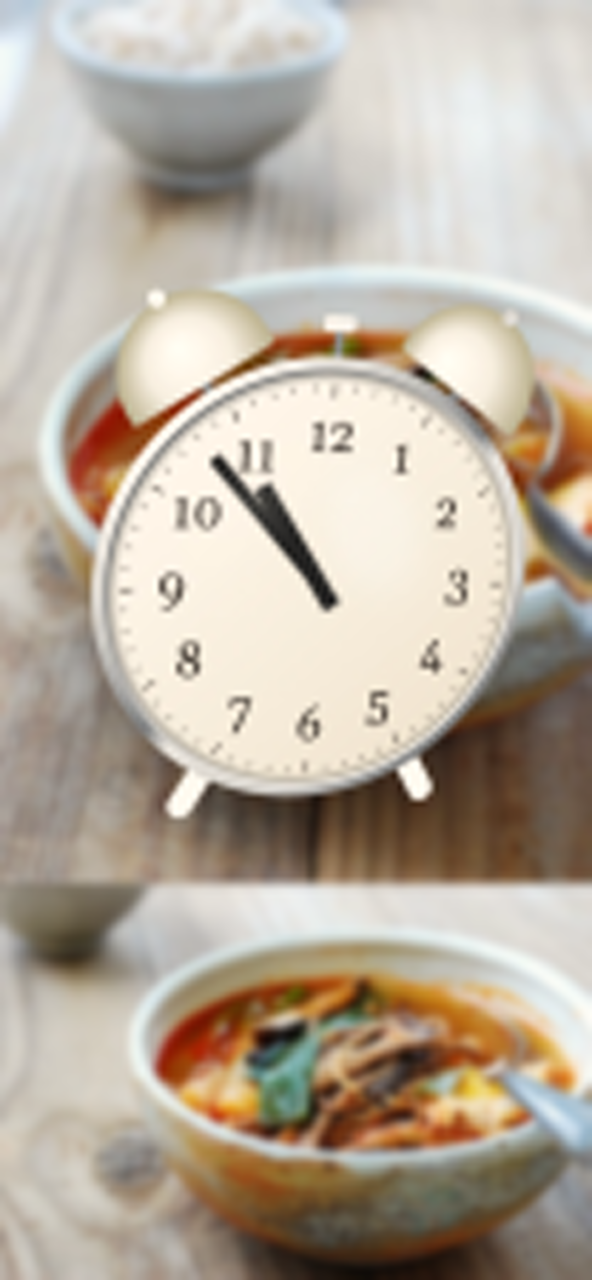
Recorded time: 10.53
